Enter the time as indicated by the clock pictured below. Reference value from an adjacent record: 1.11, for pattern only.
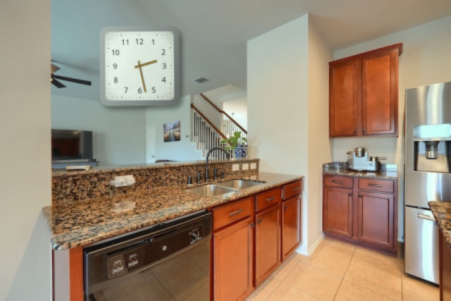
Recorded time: 2.28
